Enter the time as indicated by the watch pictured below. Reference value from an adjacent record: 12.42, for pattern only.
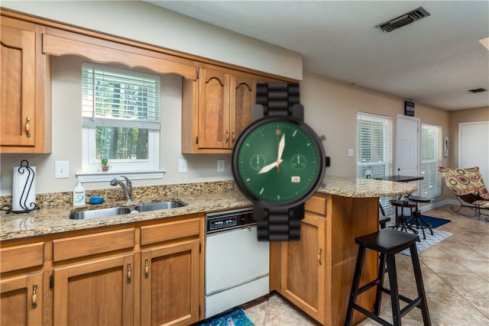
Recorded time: 8.02
